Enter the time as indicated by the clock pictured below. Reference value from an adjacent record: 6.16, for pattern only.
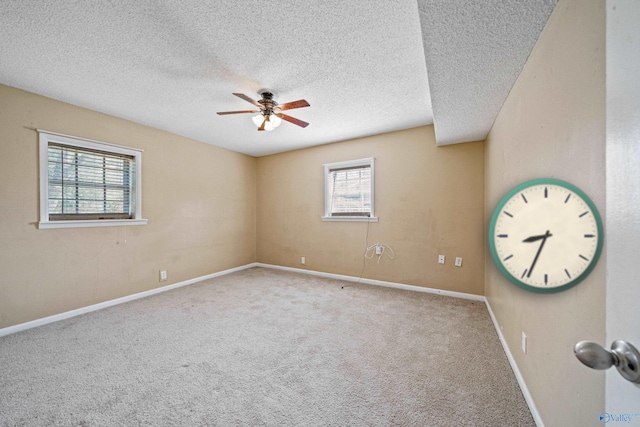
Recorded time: 8.34
